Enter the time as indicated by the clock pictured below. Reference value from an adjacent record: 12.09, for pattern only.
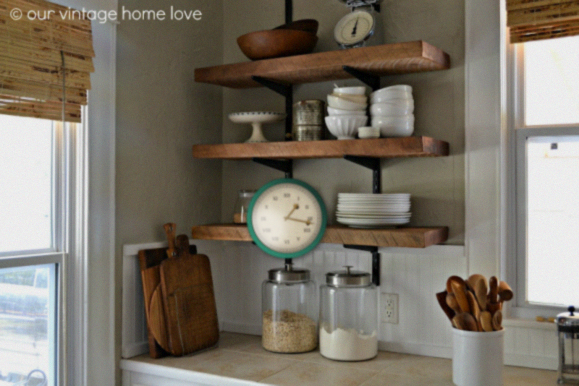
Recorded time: 1.17
